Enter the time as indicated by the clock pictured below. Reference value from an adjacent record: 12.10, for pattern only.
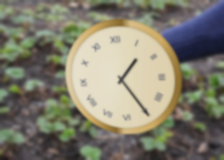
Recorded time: 1.25
